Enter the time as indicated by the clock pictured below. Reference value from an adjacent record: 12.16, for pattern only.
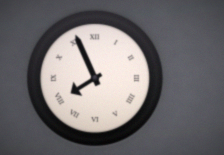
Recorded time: 7.56
